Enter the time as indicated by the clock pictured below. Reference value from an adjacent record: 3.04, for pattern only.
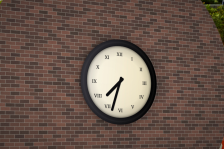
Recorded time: 7.33
